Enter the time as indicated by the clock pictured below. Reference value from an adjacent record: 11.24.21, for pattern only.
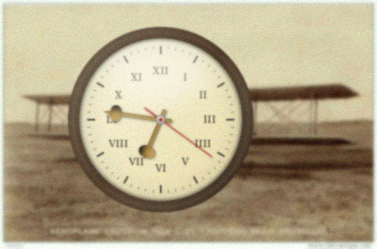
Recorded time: 6.46.21
